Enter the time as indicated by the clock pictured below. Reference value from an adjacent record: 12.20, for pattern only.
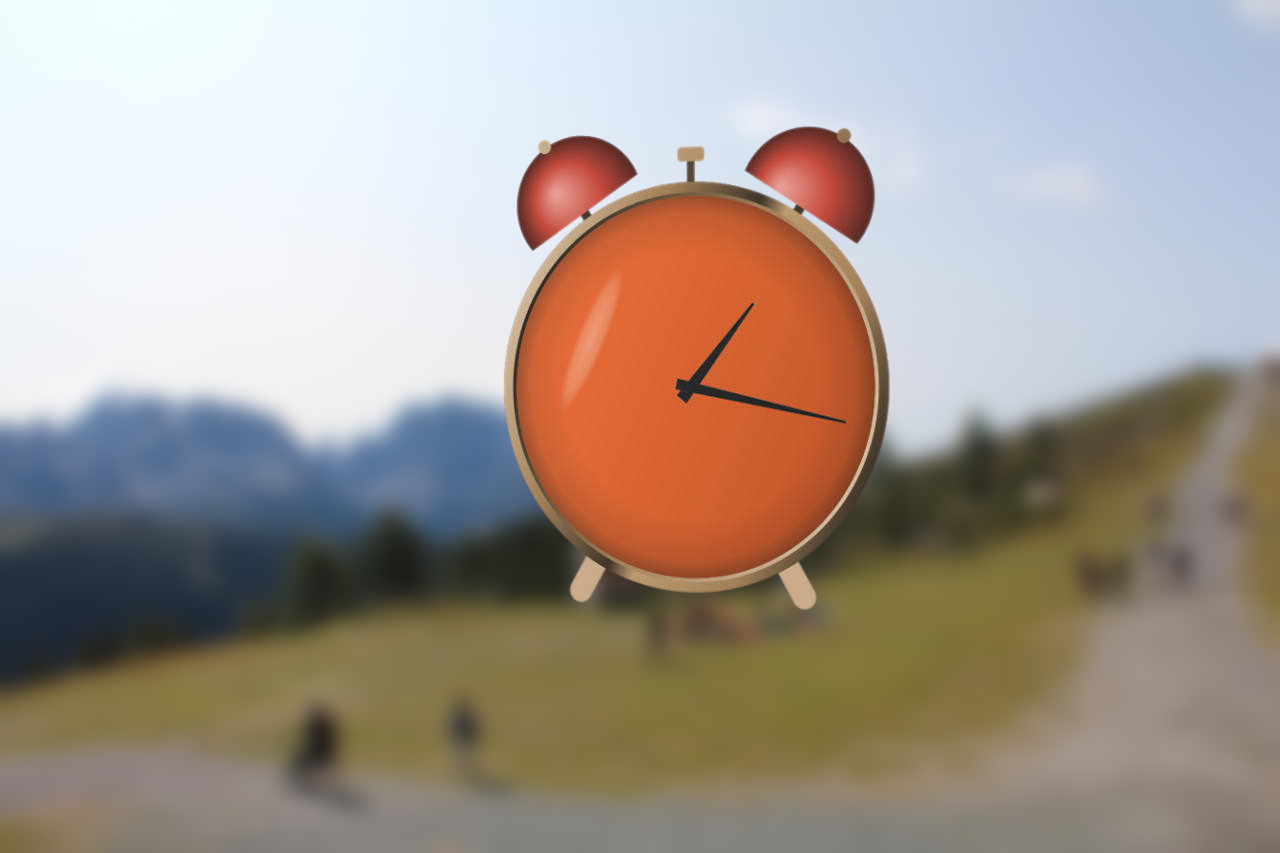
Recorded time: 1.17
